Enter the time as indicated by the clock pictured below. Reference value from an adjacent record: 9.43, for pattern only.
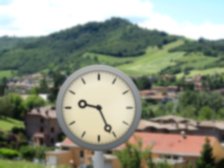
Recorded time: 9.26
